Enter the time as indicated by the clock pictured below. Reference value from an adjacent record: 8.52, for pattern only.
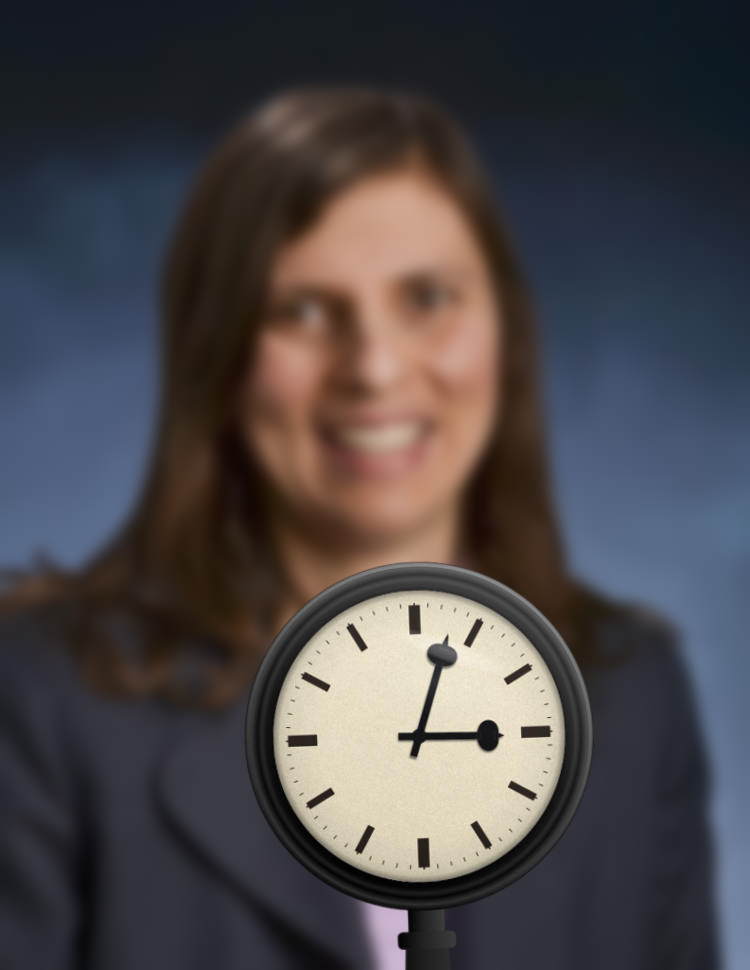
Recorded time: 3.03
